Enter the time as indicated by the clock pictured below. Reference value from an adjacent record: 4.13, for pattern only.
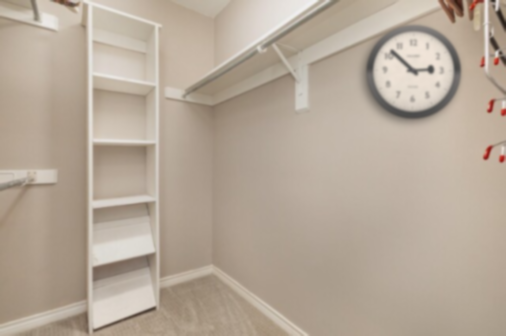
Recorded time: 2.52
